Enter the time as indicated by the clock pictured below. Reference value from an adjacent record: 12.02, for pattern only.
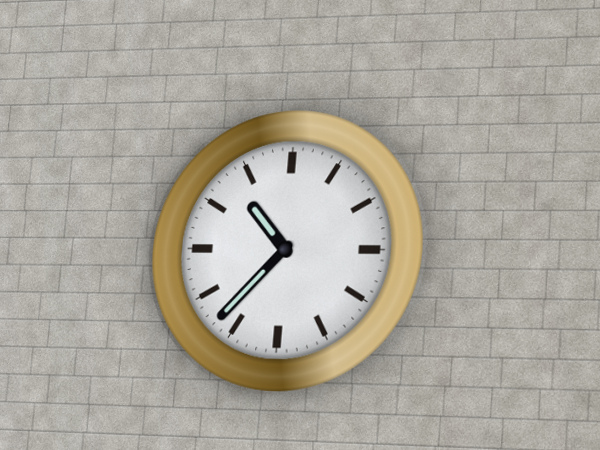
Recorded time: 10.37
